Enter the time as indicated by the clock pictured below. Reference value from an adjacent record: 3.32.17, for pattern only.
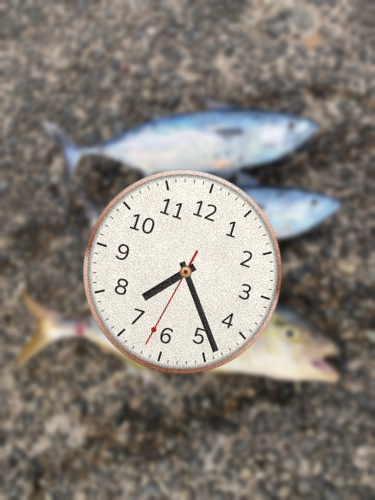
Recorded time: 7.23.32
